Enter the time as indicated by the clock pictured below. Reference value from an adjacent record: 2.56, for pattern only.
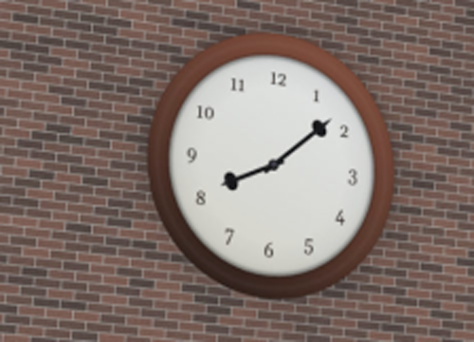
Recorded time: 8.08
